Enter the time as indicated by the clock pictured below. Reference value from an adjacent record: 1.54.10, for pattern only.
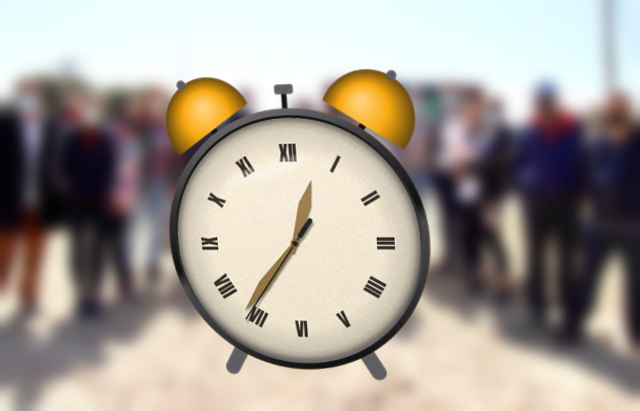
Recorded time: 12.36.36
